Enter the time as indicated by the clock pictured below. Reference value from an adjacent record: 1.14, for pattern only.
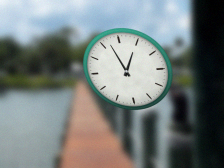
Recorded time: 12.57
